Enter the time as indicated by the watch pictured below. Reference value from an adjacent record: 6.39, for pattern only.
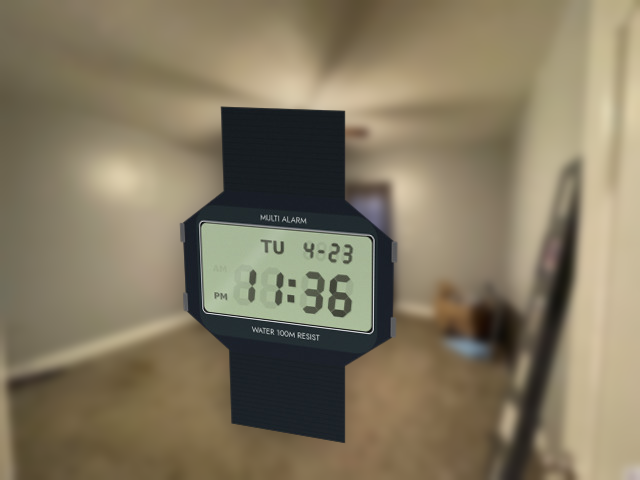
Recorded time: 11.36
